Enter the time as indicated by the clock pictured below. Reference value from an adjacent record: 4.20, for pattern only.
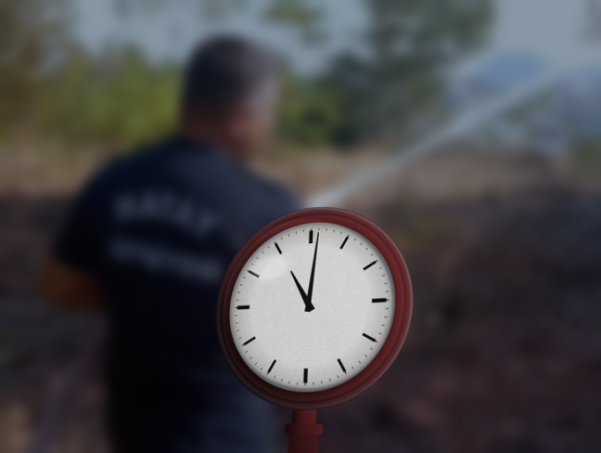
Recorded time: 11.01
